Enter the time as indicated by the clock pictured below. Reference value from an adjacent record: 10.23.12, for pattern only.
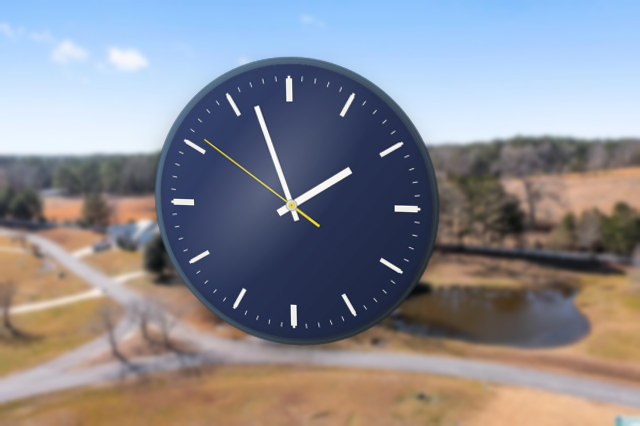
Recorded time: 1.56.51
